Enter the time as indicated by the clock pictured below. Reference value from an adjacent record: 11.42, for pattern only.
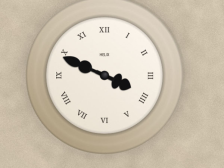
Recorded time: 3.49
